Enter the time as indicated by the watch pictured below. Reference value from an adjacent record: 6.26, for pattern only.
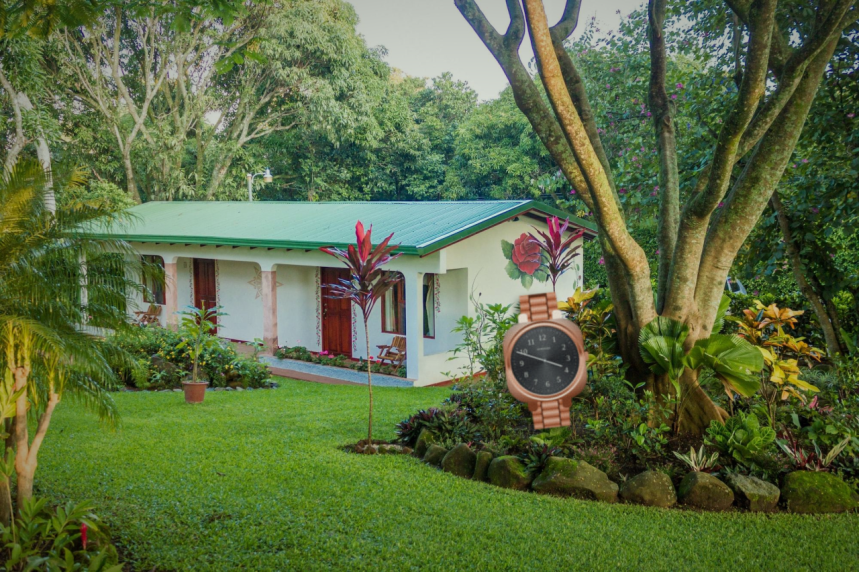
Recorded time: 3.49
